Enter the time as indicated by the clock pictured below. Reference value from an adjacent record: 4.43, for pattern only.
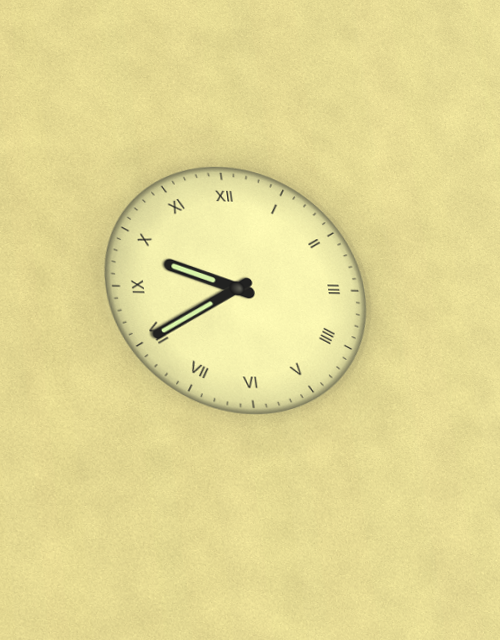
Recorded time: 9.40
